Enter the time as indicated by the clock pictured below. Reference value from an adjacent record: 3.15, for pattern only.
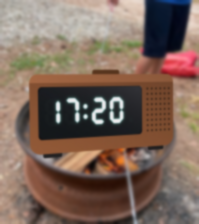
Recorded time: 17.20
